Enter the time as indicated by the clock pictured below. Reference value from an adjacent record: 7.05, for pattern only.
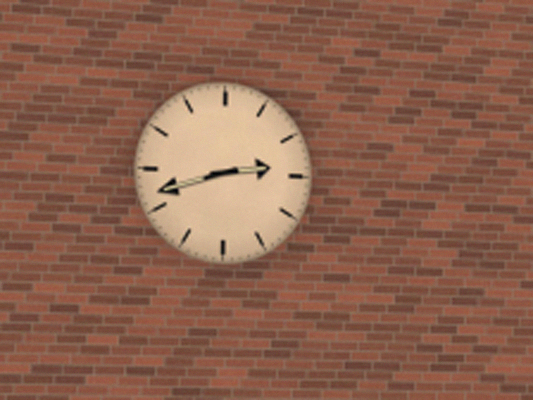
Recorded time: 2.42
